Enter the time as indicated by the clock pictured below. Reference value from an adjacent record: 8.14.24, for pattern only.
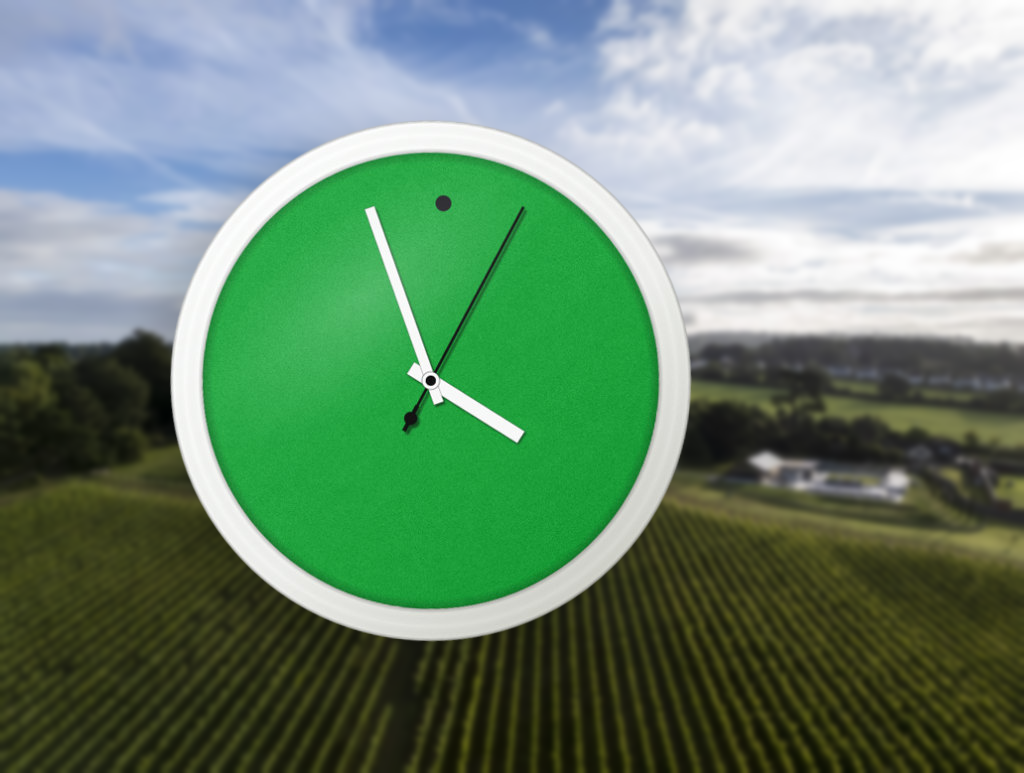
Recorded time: 3.56.04
